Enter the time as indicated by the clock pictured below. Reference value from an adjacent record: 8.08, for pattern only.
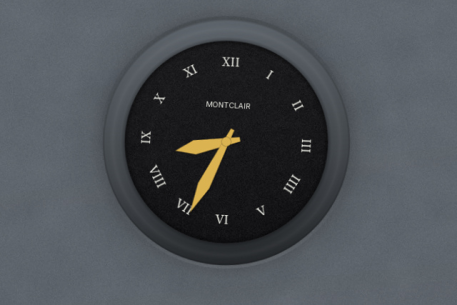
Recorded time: 8.34
